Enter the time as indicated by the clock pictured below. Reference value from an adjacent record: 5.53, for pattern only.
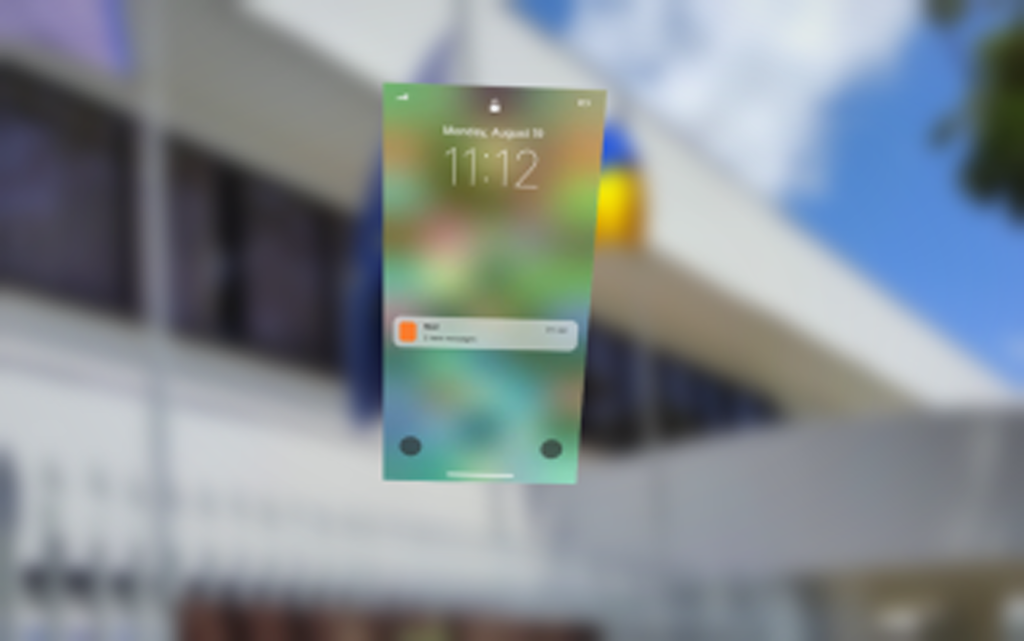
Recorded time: 11.12
